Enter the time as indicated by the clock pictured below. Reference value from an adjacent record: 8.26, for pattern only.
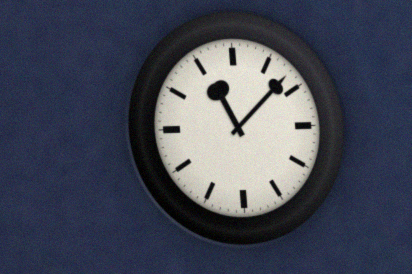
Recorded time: 11.08
